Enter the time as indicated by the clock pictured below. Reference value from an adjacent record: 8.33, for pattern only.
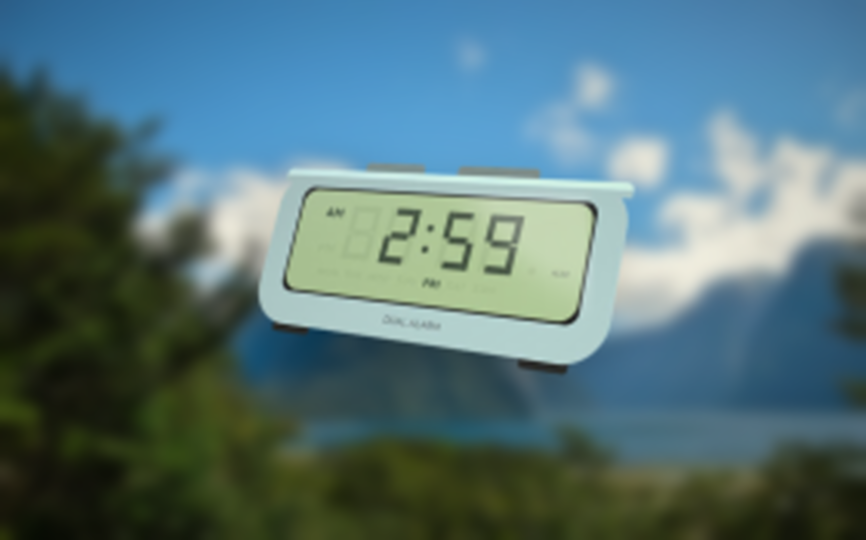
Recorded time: 2.59
